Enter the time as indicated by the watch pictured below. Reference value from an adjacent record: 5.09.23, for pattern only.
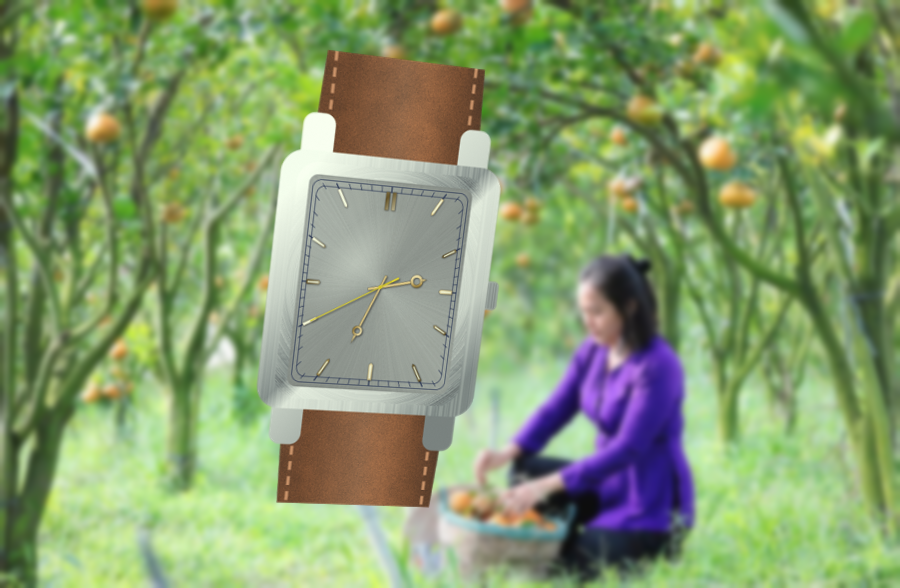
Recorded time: 2.33.40
